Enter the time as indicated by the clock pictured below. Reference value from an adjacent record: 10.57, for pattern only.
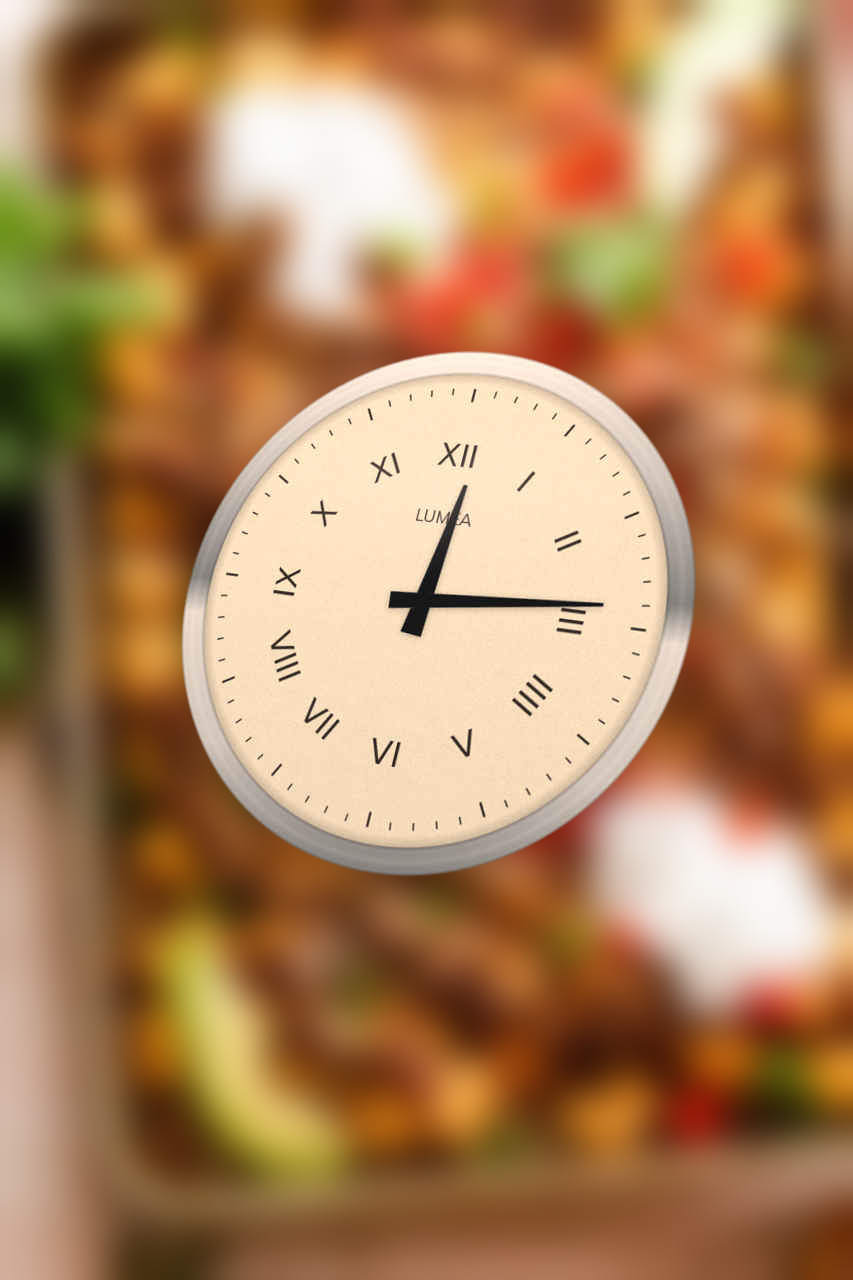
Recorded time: 12.14
